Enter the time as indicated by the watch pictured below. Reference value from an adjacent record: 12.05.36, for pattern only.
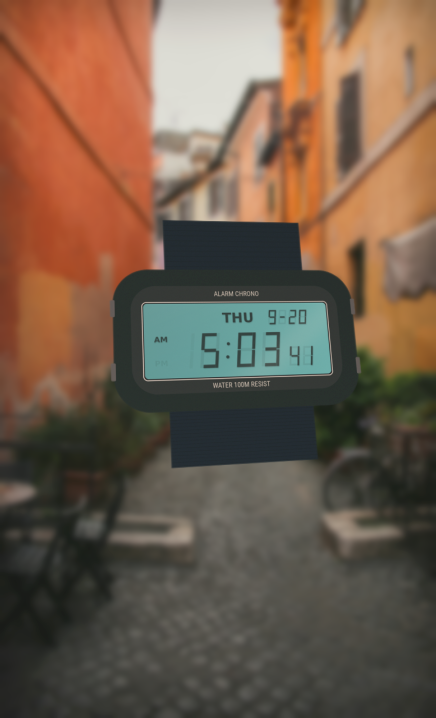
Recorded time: 5.03.41
